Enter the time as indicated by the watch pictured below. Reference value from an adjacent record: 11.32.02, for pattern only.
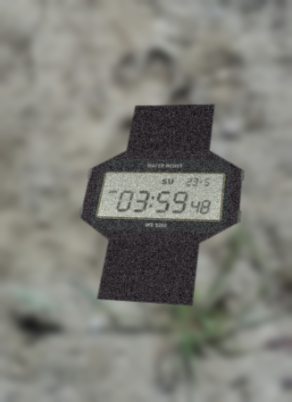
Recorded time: 3.59.48
